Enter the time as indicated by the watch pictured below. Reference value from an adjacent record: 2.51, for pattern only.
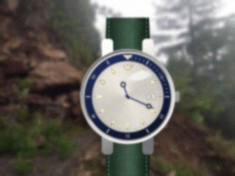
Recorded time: 11.19
